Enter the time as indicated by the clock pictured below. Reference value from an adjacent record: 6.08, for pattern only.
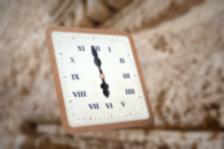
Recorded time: 5.59
